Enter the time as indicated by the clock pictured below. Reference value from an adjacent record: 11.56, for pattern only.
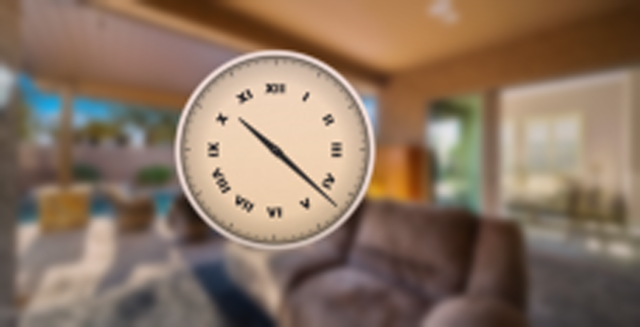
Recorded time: 10.22
